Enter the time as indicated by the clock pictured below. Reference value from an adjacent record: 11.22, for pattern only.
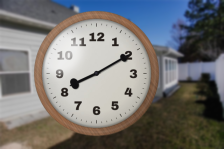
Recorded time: 8.10
